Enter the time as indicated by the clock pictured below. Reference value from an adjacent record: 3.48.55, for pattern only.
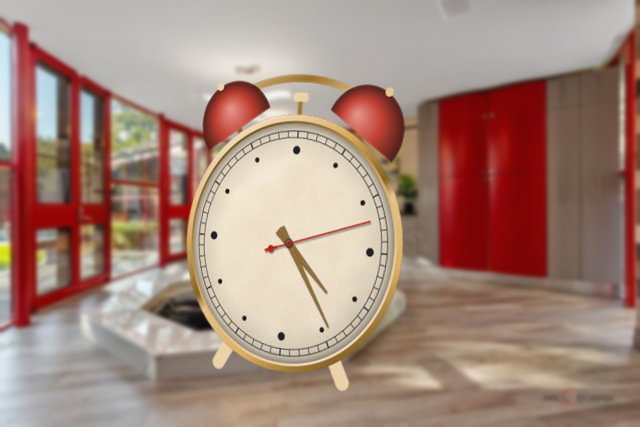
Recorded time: 4.24.12
